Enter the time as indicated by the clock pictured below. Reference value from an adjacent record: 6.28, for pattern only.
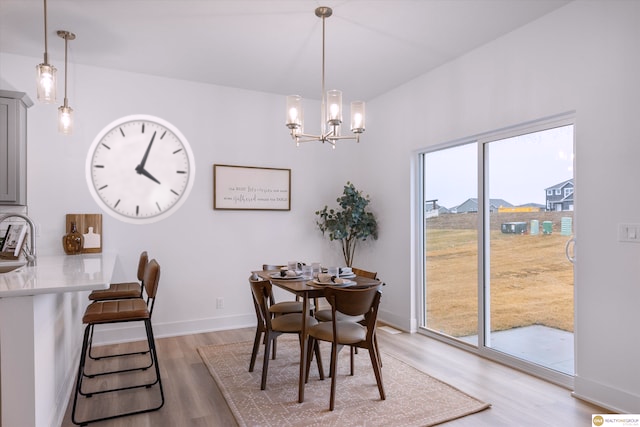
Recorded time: 4.03
